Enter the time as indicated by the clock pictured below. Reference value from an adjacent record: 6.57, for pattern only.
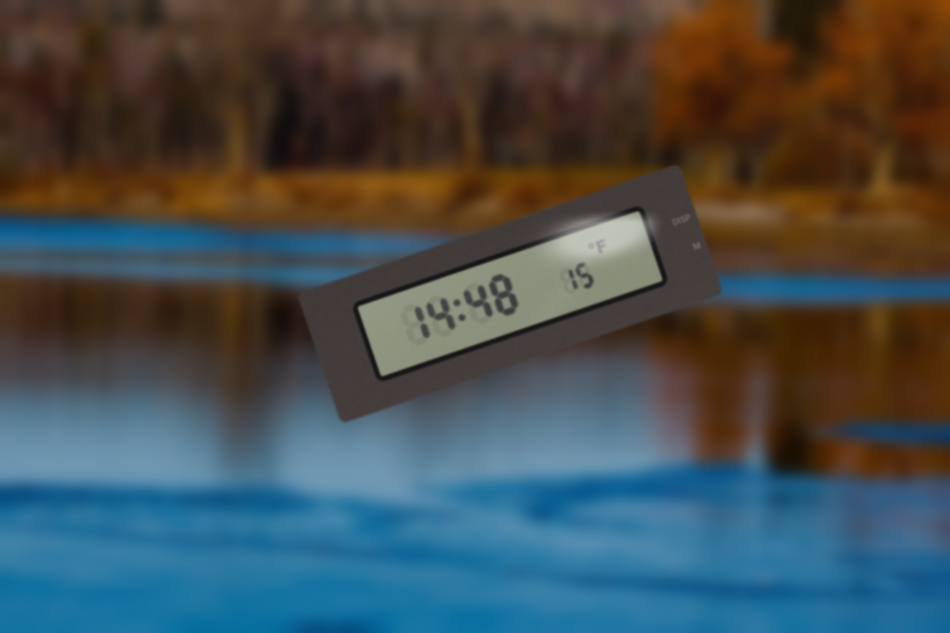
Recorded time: 14.48
